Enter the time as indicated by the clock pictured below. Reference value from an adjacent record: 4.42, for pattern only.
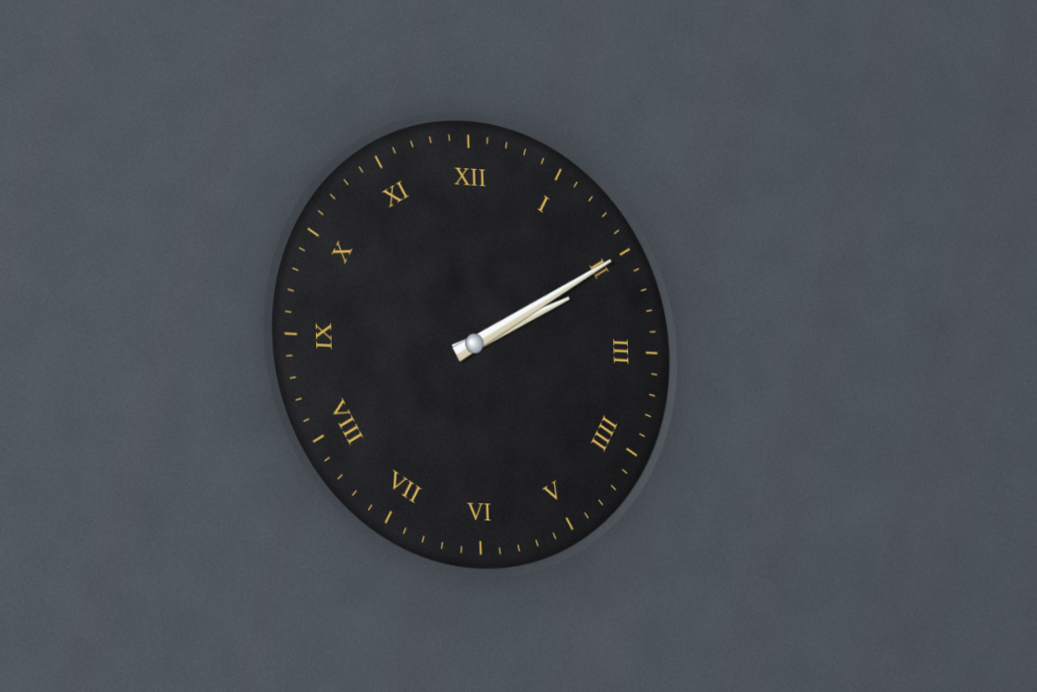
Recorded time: 2.10
